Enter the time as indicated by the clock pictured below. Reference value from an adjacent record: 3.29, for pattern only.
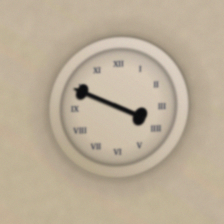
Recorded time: 3.49
